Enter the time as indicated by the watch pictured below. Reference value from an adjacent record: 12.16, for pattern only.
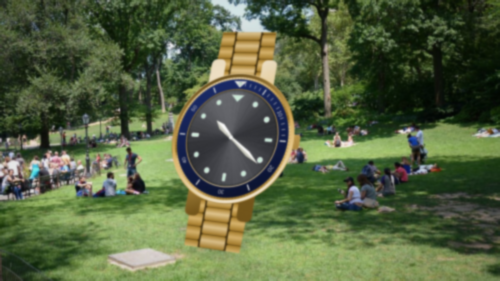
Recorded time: 10.21
